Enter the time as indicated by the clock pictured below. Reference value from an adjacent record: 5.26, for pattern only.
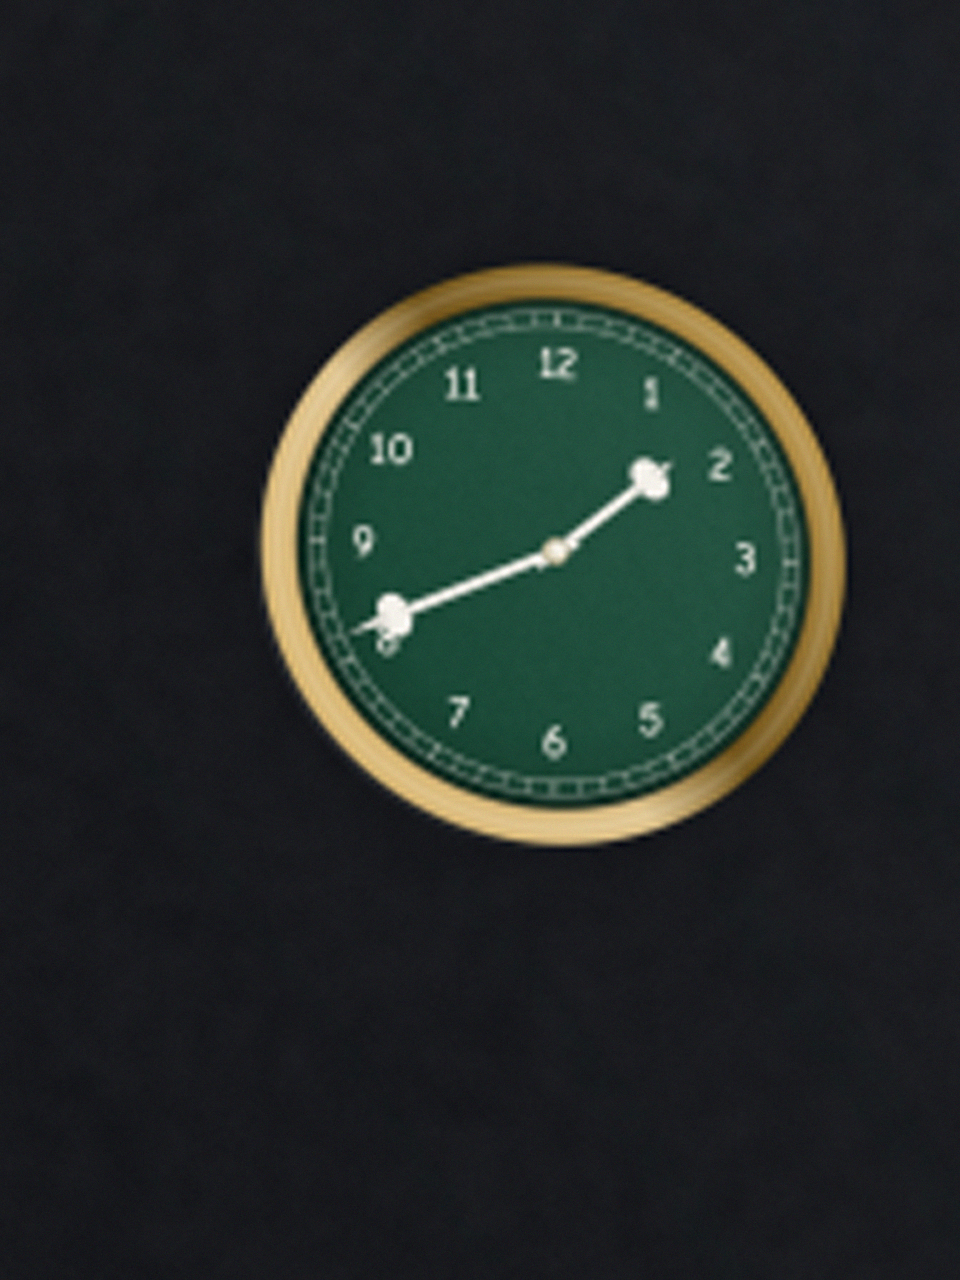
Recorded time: 1.41
